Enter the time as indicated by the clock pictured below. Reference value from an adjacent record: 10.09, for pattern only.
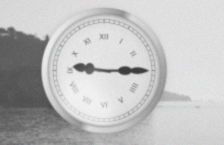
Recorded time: 9.15
